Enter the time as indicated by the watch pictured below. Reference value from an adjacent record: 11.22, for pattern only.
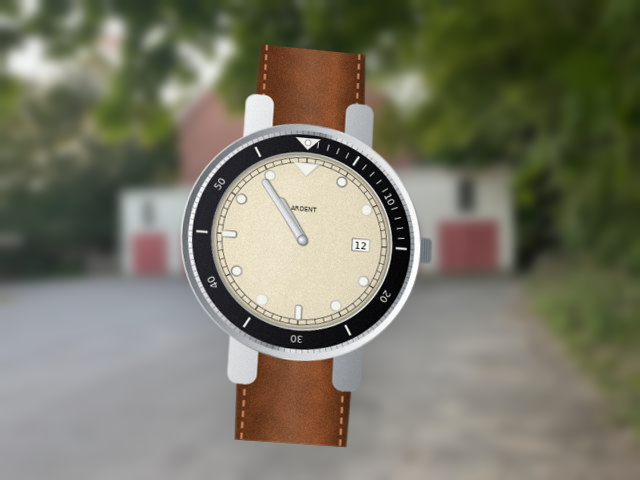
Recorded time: 10.54
